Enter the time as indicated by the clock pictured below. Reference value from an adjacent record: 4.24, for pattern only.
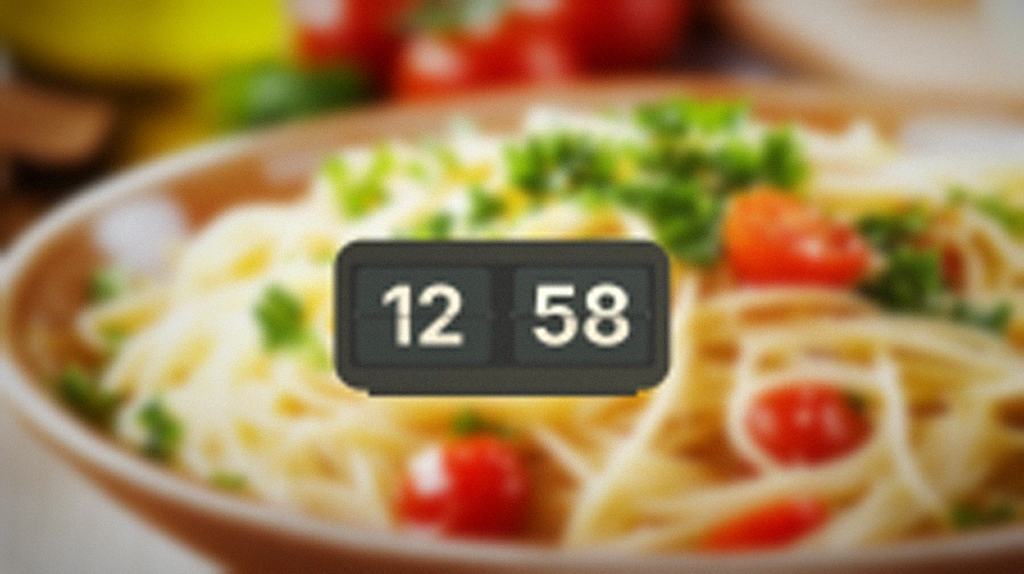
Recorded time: 12.58
